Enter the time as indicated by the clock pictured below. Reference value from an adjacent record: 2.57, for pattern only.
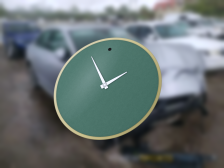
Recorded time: 1.55
